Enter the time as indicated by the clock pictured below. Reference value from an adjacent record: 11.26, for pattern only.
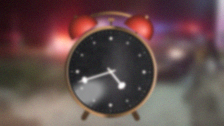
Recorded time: 4.42
